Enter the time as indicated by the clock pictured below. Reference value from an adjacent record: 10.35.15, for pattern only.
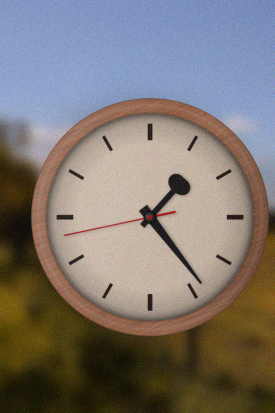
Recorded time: 1.23.43
